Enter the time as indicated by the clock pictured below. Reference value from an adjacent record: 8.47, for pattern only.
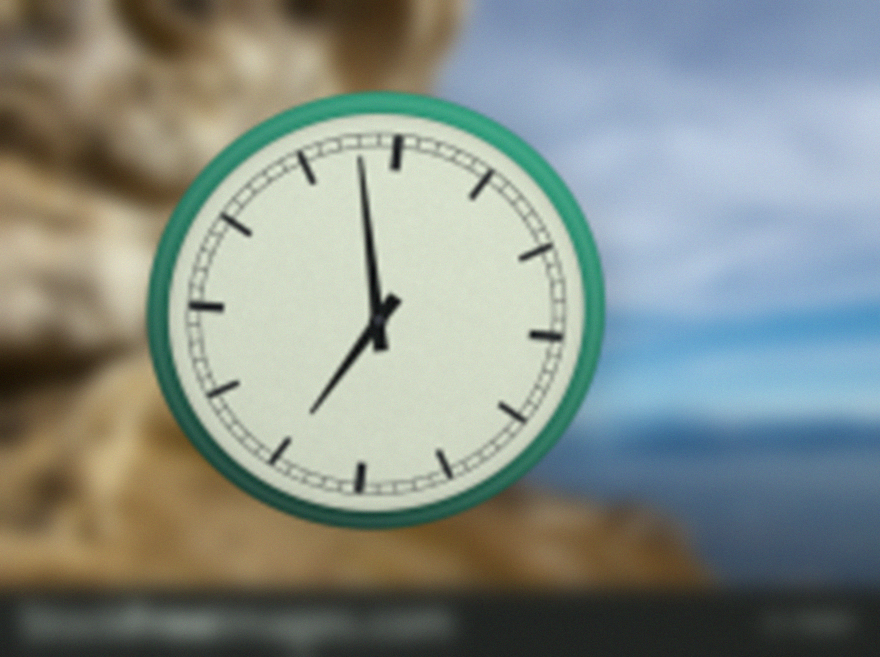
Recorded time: 6.58
